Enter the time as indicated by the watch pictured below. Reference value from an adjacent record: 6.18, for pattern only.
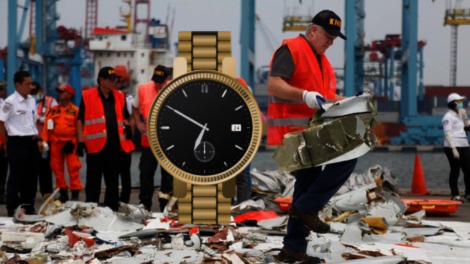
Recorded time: 6.50
